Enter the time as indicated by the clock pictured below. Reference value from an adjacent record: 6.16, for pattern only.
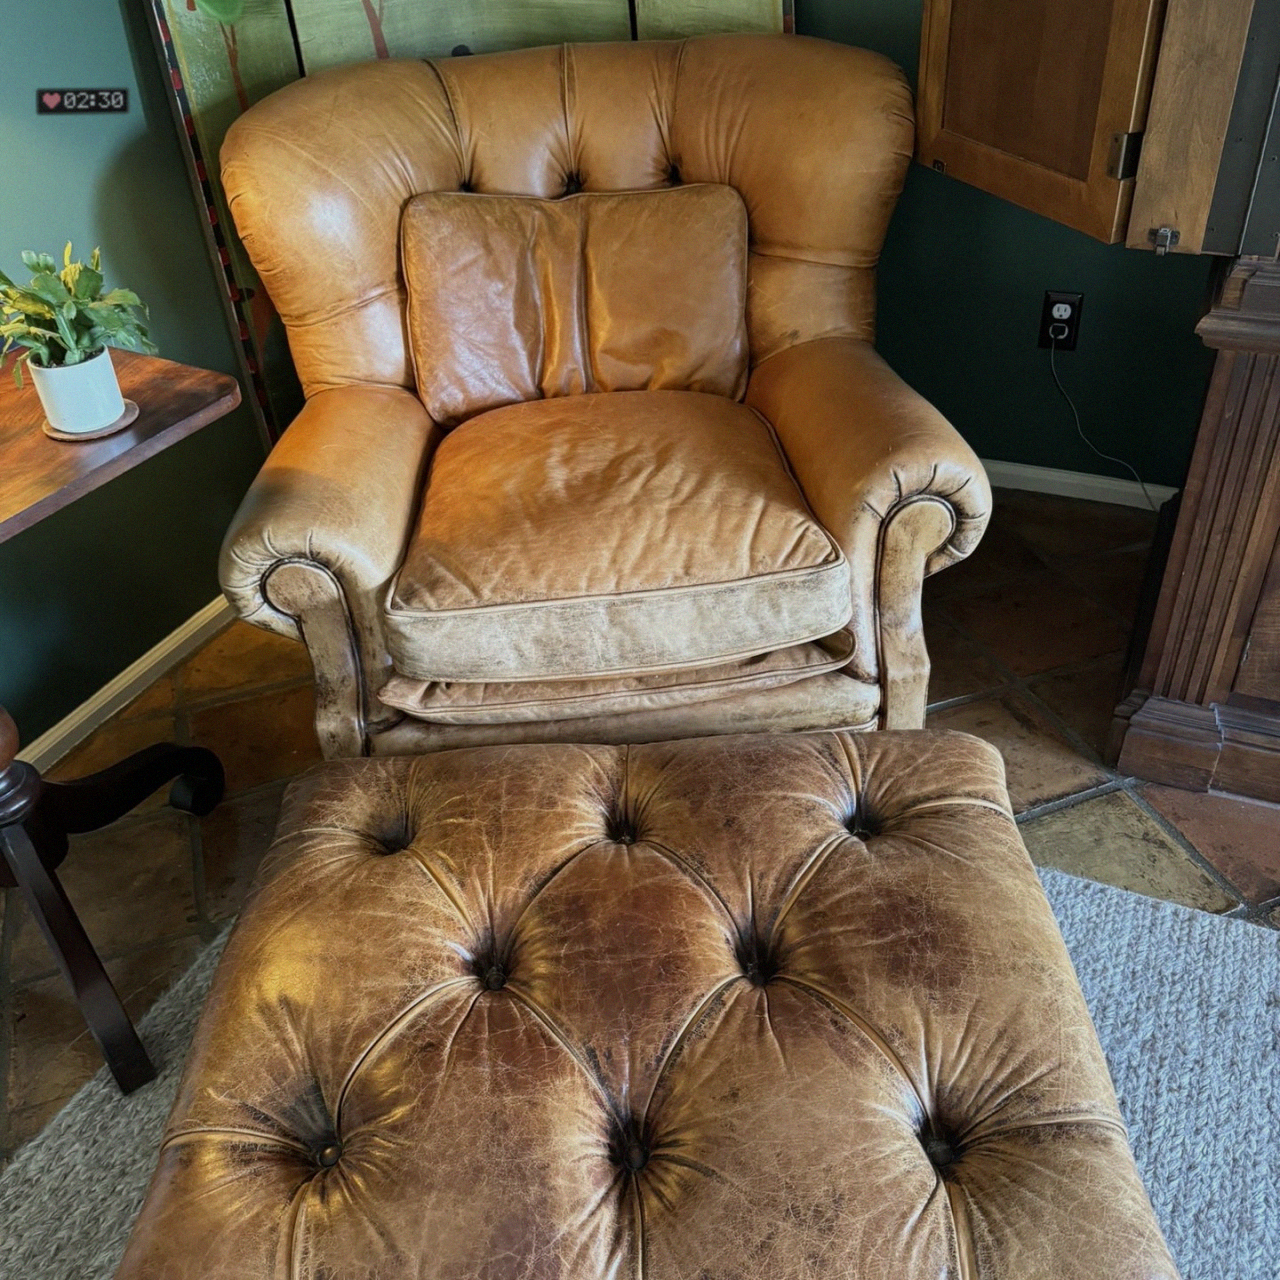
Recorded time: 2.30
